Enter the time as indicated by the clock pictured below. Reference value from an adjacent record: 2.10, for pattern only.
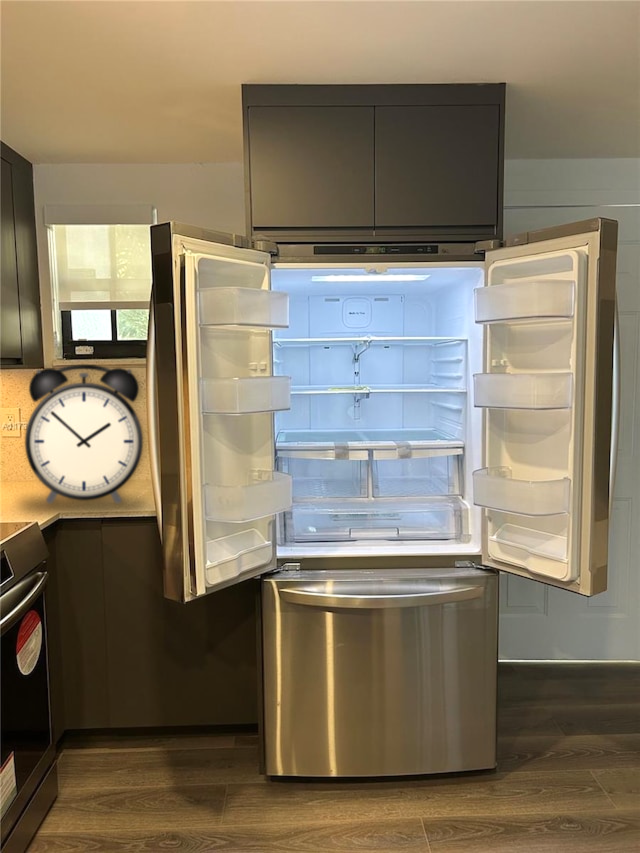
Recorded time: 1.52
